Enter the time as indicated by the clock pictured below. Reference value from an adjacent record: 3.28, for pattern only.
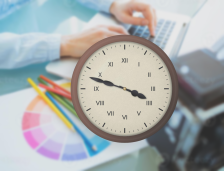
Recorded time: 3.48
